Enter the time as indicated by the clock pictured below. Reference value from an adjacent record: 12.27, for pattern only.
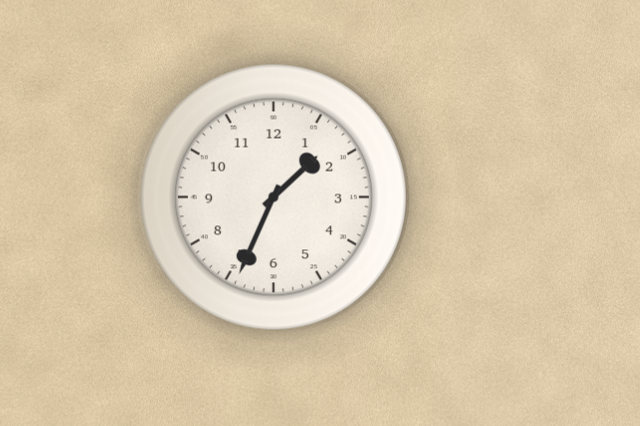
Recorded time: 1.34
